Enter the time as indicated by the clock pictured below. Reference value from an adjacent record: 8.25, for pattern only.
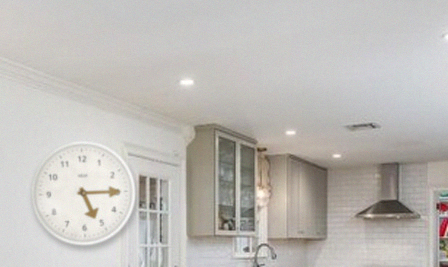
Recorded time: 5.15
